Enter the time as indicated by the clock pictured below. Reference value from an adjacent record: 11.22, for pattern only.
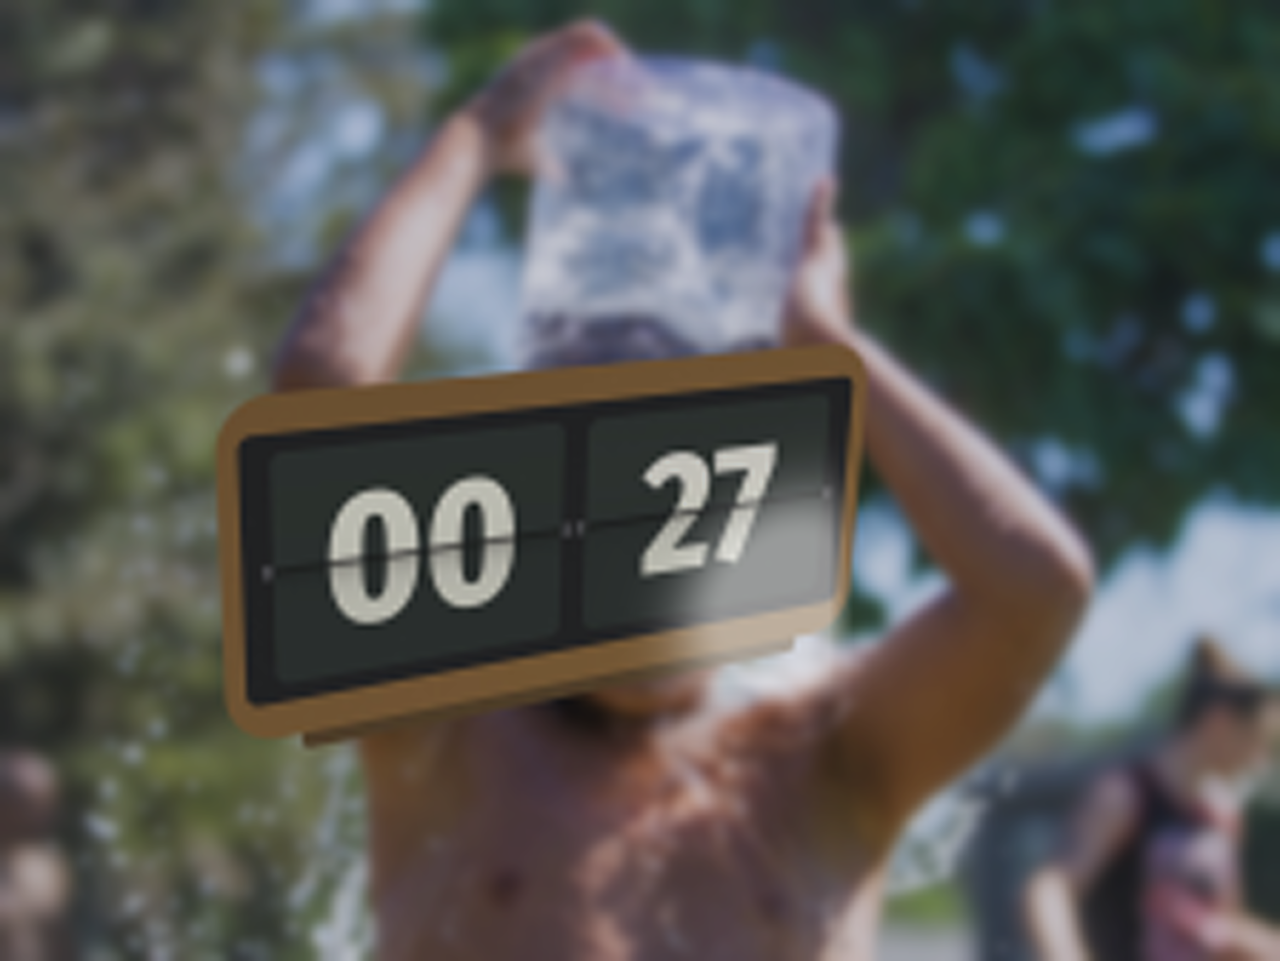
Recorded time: 0.27
